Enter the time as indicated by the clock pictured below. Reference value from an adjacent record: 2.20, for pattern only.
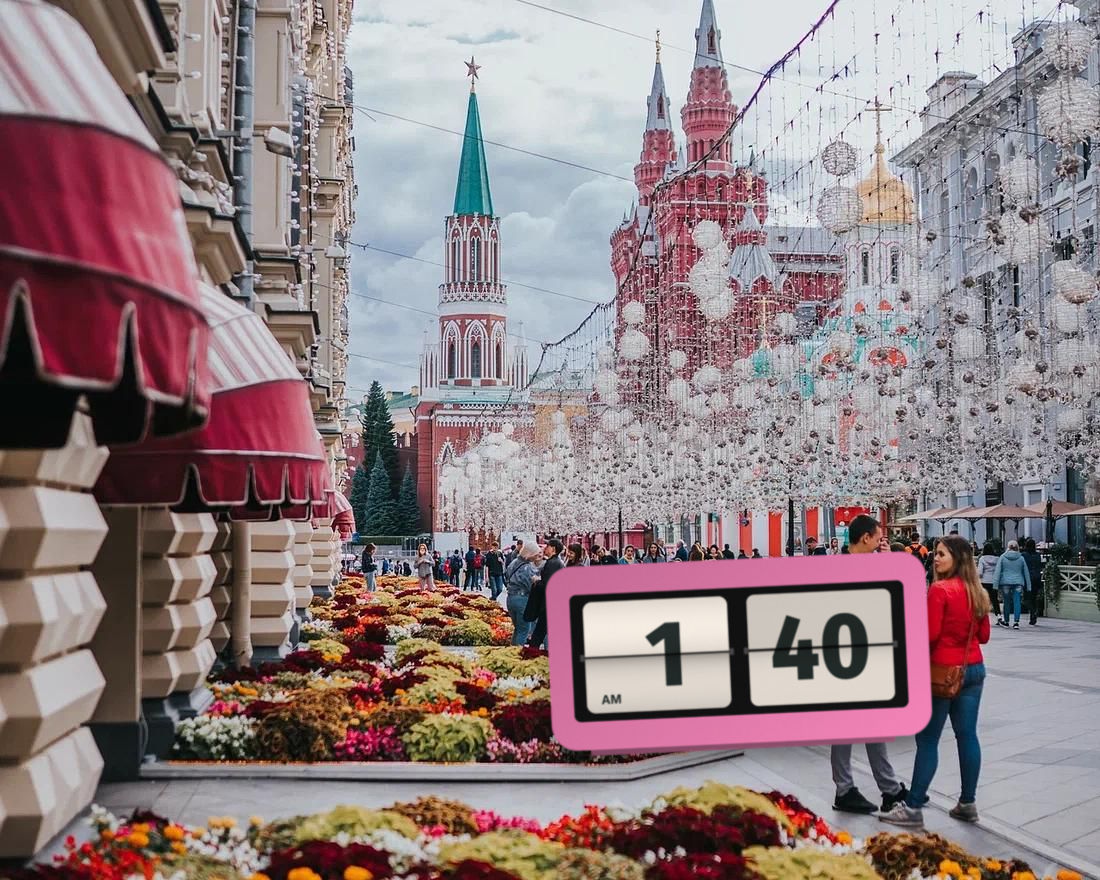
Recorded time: 1.40
